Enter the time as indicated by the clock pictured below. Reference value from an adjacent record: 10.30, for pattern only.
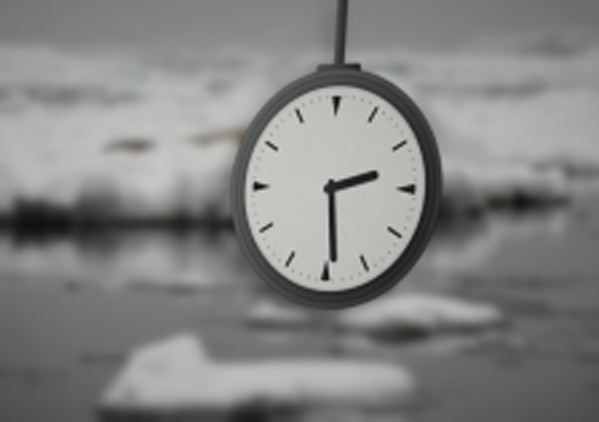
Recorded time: 2.29
